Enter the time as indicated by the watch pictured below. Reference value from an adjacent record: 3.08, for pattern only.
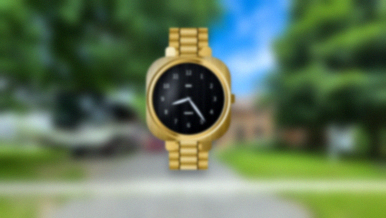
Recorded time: 8.24
